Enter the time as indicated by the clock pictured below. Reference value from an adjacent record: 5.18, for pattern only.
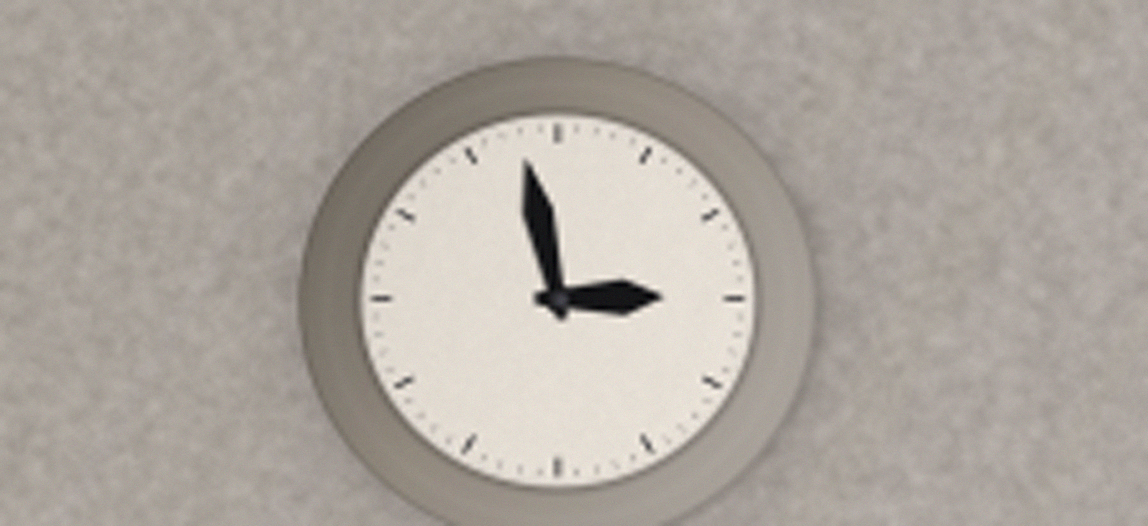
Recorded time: 2.58
